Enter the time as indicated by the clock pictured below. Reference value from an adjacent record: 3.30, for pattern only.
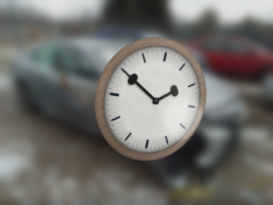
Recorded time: 1.50
